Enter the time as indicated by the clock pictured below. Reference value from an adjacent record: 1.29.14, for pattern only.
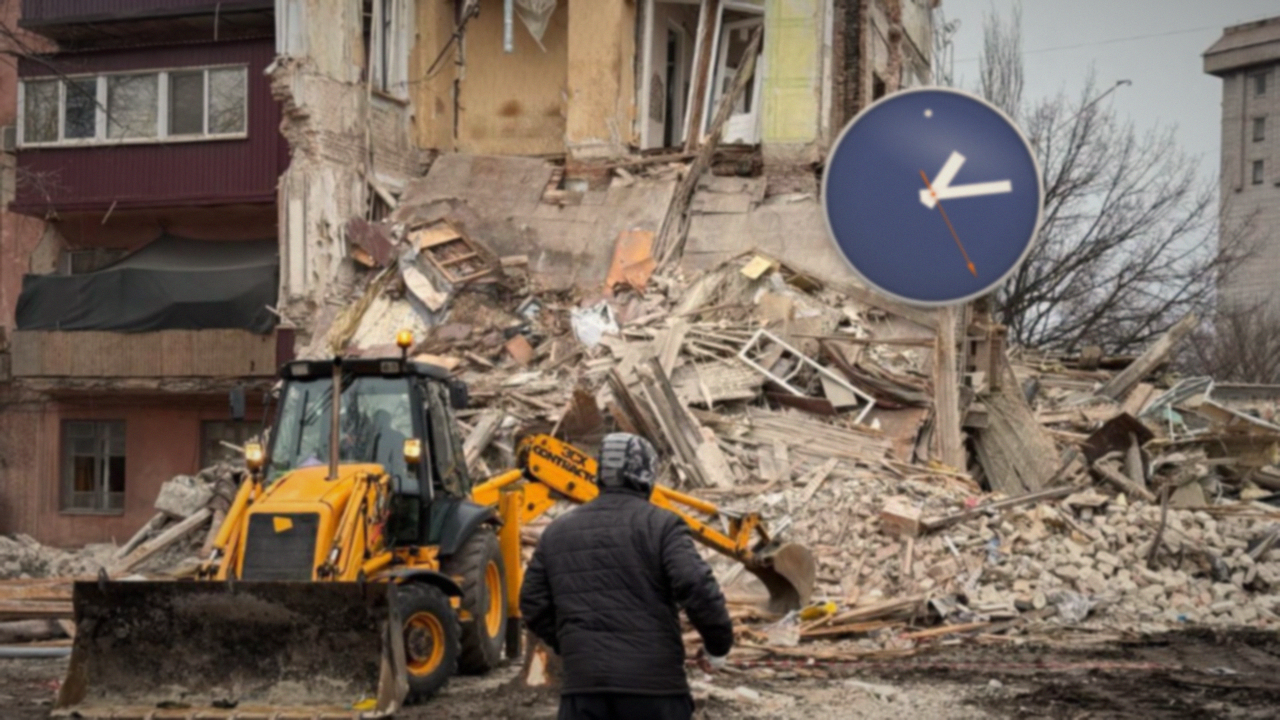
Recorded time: 1.14.26
